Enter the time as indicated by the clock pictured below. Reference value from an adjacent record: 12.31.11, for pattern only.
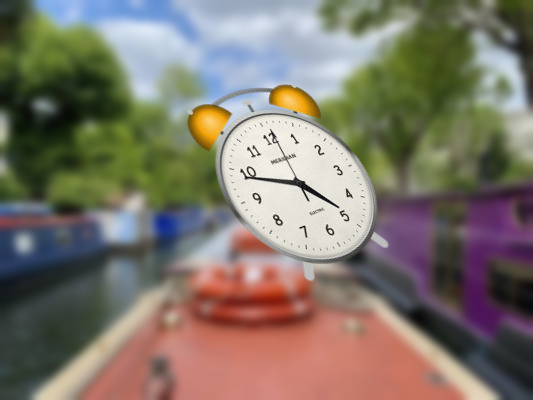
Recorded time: 4.49.01
